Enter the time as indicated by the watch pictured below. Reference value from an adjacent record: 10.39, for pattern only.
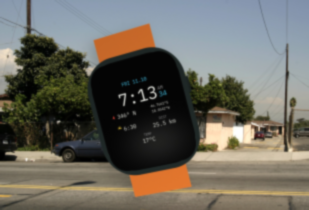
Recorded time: 7.13
